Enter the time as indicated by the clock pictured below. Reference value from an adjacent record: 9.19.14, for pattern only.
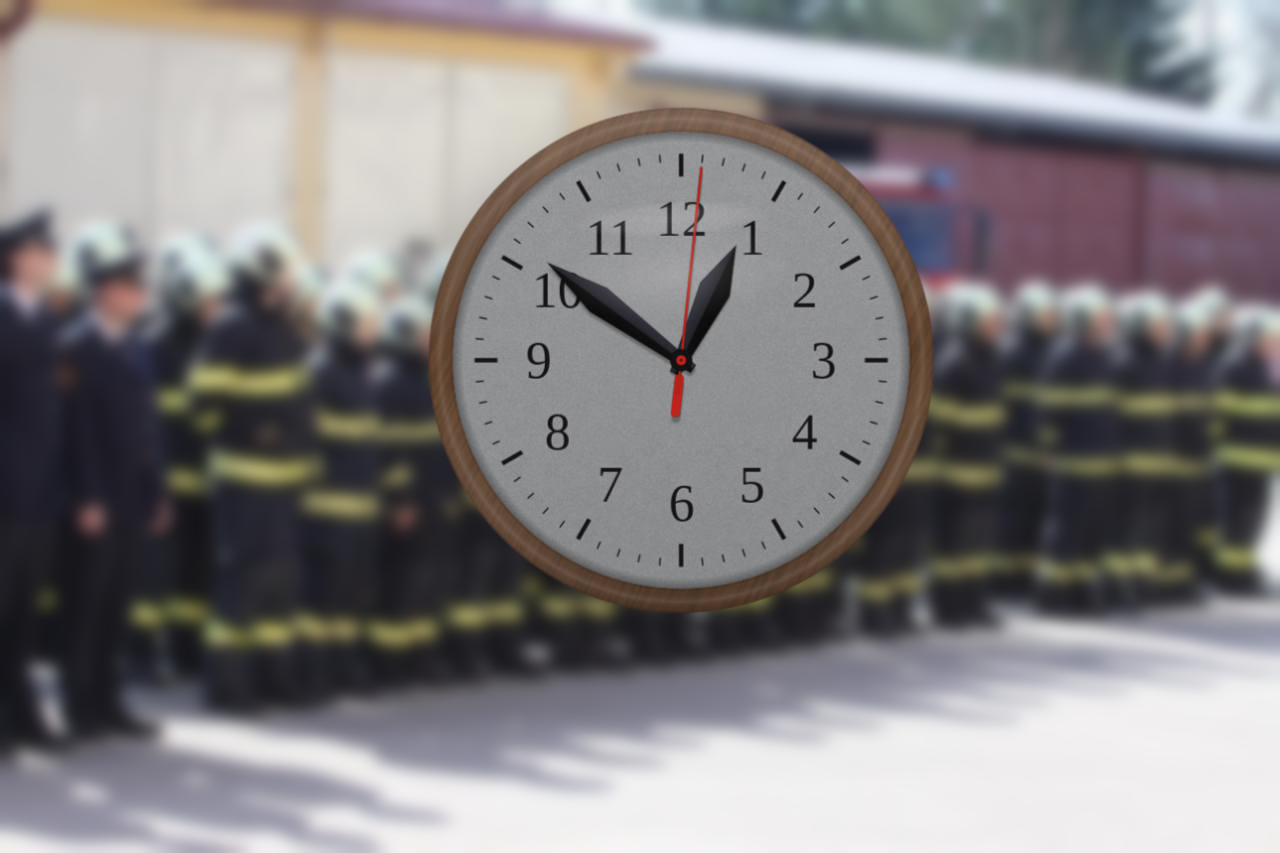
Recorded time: 12.51.01
